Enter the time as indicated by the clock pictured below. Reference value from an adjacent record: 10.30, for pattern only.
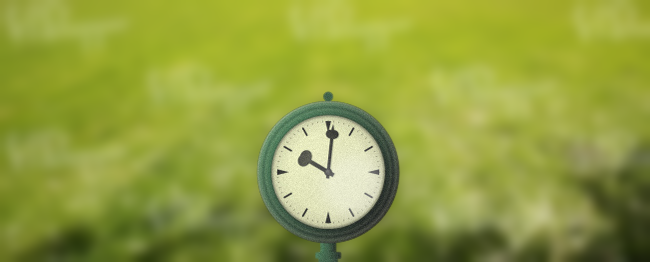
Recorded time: 10.01
